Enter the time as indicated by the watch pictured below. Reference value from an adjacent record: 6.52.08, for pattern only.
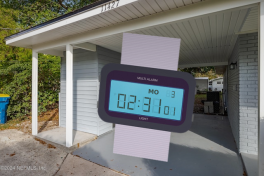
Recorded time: 2.31.01
